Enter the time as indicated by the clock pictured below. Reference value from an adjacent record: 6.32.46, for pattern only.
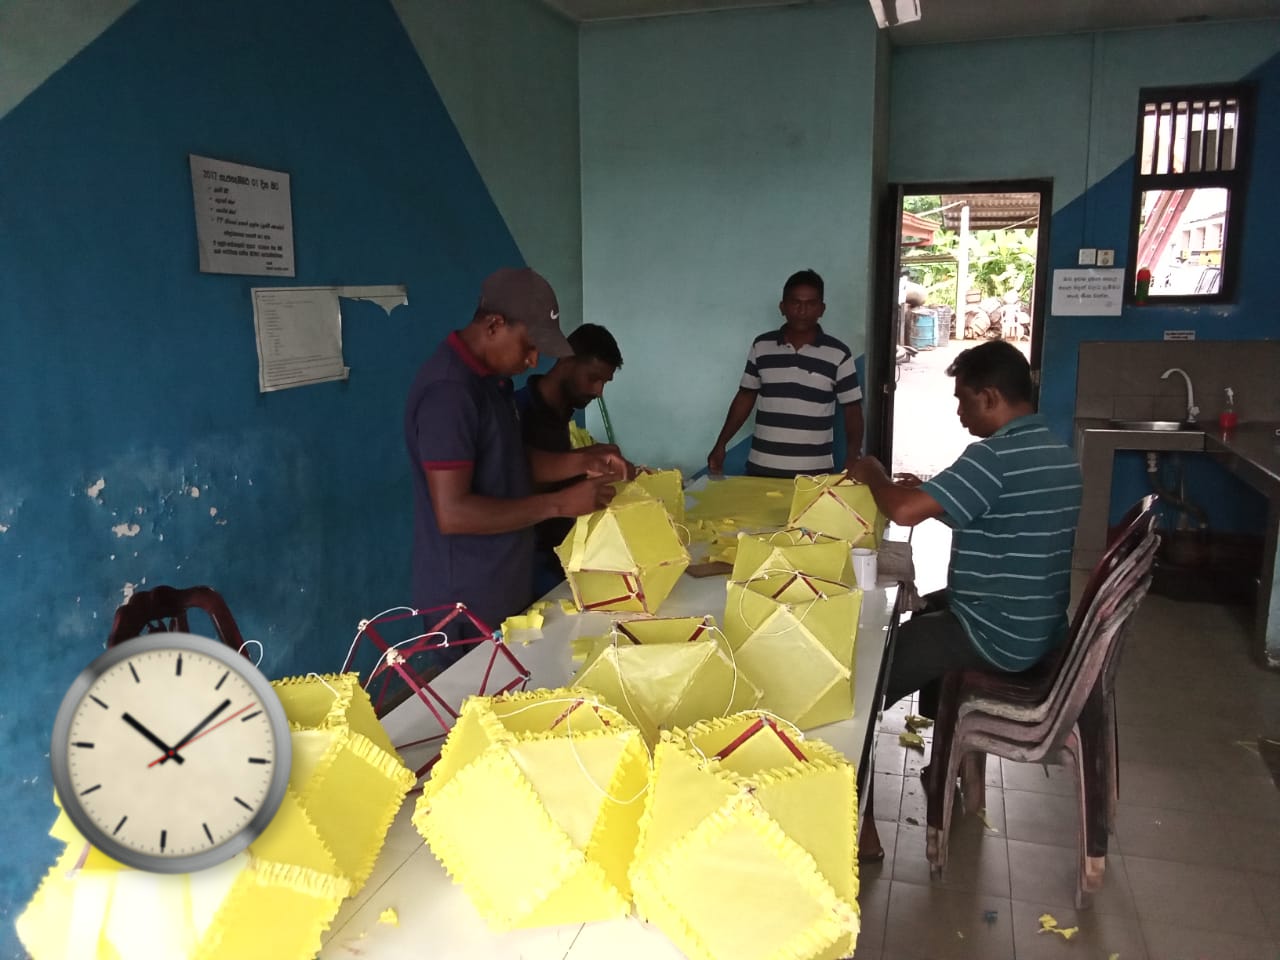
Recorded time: 10.07.09
